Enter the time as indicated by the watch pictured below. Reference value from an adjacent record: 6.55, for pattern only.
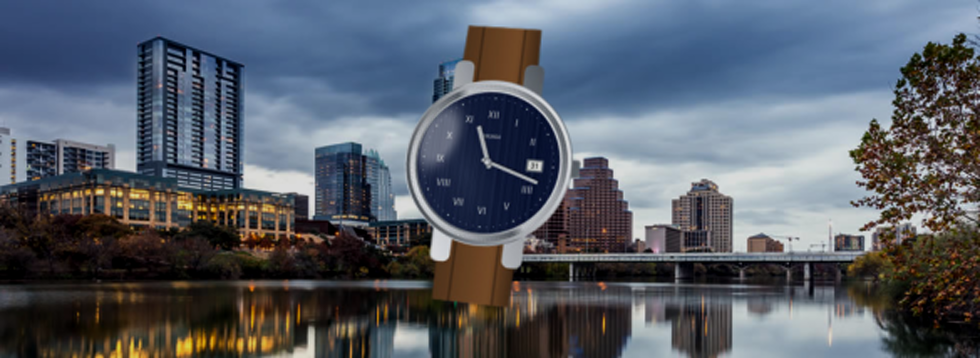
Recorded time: 11.18
